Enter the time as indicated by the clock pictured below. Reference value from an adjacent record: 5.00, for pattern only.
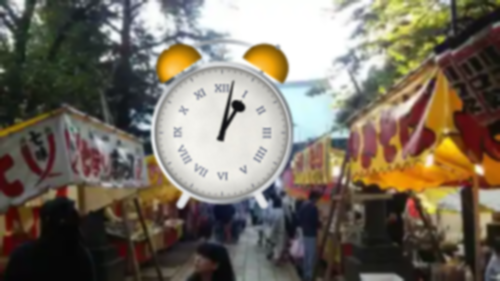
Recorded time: 1.02
